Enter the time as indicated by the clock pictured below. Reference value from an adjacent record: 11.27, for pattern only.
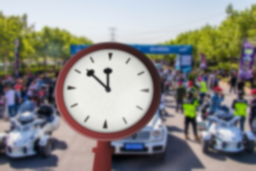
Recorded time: 11.52
